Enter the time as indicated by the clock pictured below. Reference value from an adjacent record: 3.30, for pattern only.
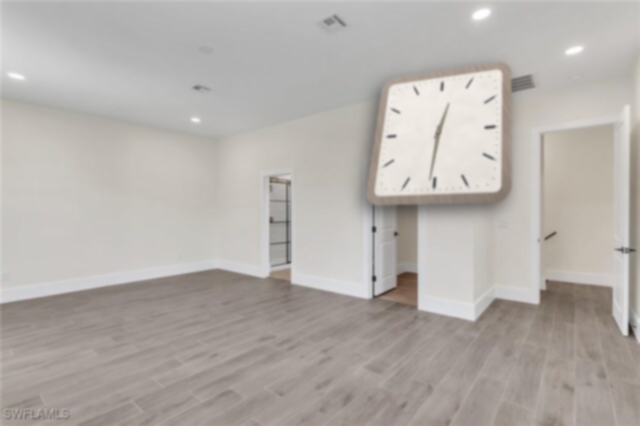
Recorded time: 12.31
